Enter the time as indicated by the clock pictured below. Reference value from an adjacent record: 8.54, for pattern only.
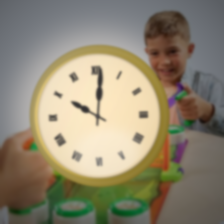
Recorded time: 10.01
